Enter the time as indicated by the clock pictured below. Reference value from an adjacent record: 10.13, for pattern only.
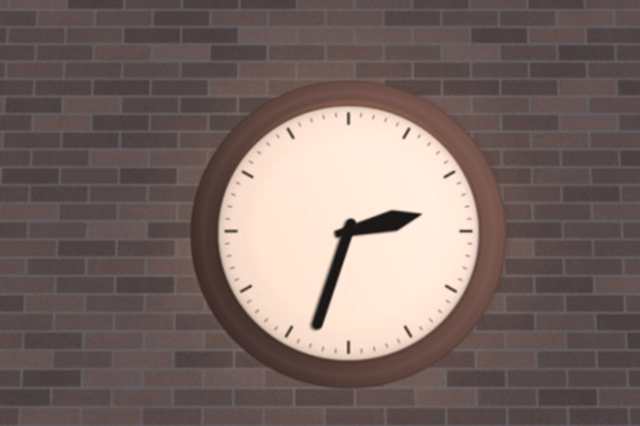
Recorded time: 2.33
